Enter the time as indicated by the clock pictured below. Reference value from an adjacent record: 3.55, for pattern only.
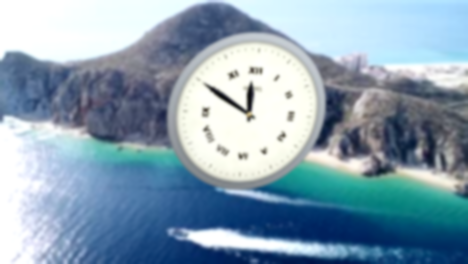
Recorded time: 11.50
